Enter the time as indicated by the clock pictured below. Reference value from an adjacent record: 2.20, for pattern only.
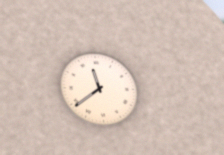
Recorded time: 11.39
